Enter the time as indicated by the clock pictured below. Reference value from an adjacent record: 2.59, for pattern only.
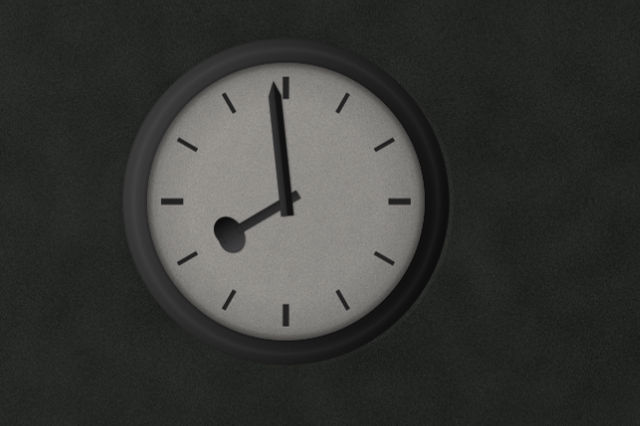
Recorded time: 7.59
